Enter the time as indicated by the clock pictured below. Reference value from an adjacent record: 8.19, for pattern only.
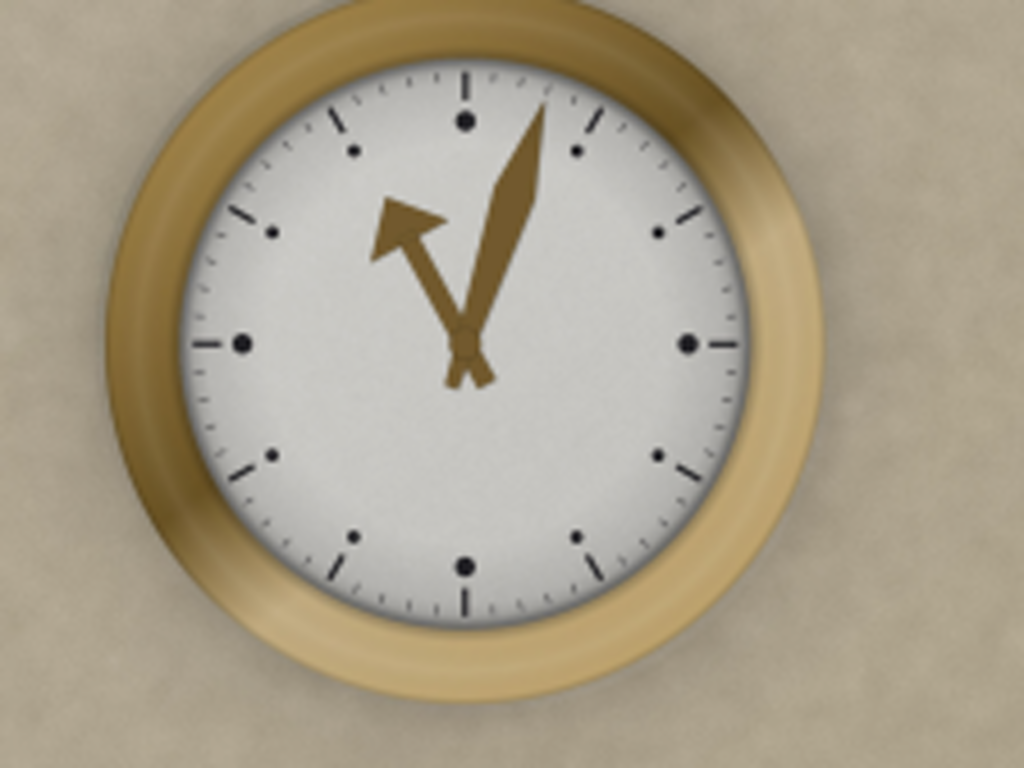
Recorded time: 11.03
